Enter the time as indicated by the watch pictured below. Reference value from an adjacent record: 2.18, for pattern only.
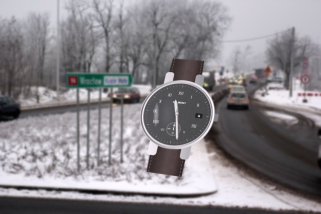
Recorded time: 11.28
